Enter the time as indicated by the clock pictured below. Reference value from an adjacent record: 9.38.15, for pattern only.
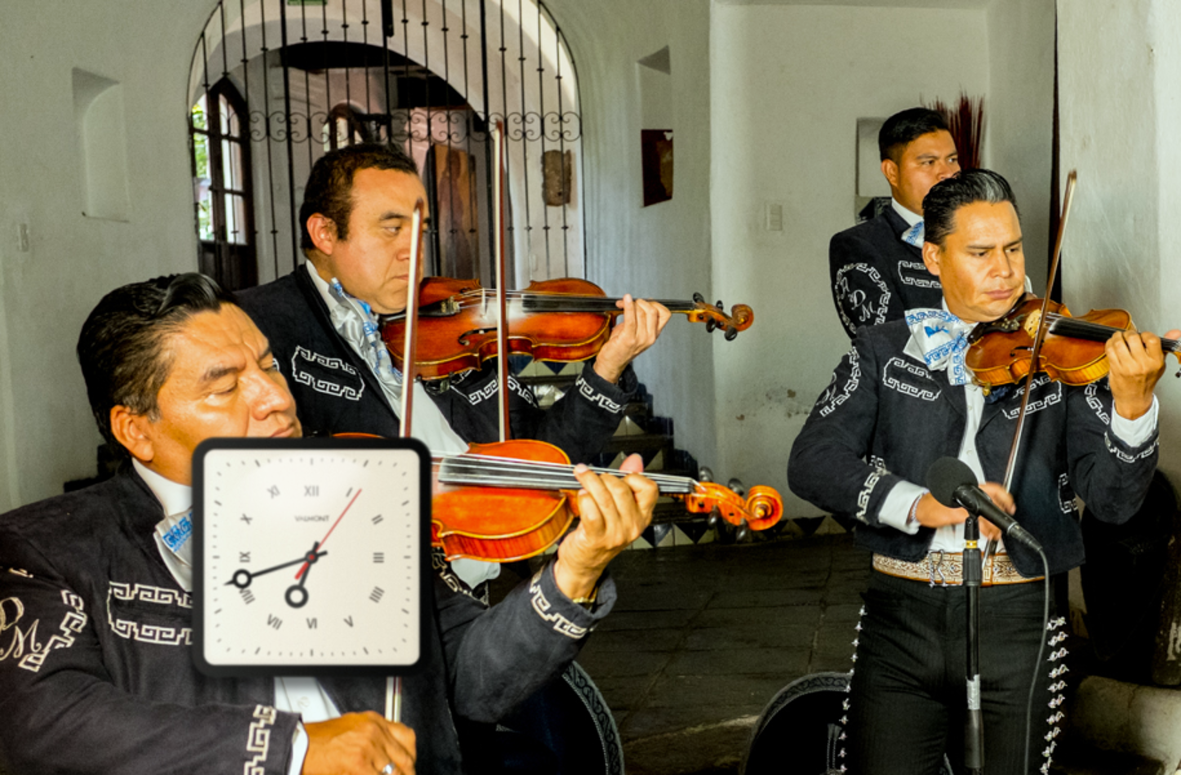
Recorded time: 6.42.06
